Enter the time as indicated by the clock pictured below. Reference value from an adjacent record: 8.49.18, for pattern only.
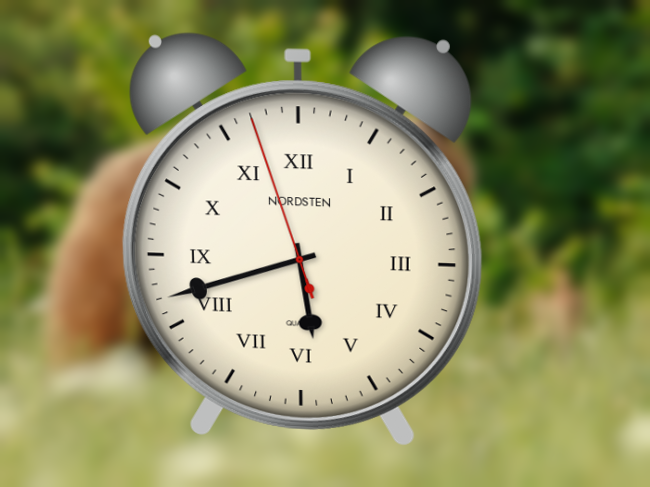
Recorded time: 5.41.57
